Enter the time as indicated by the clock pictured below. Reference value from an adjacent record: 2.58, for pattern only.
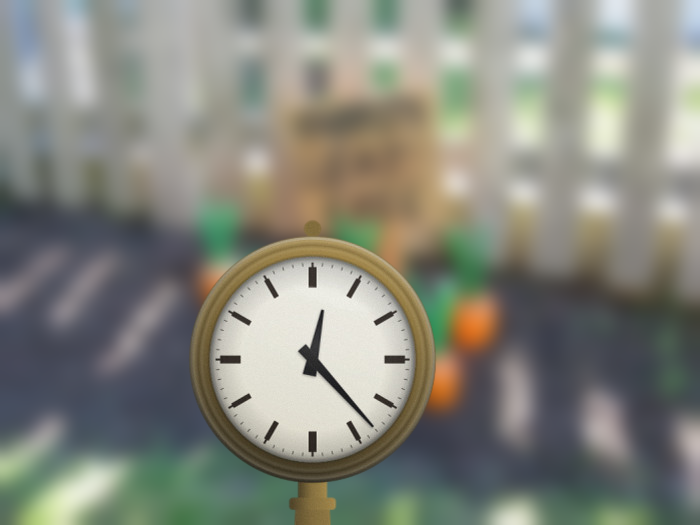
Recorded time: 12.23
